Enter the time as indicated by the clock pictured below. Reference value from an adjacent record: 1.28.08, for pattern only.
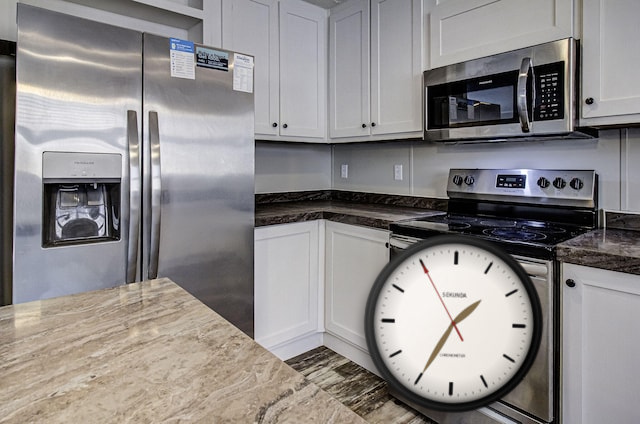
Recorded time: 1.34.55
